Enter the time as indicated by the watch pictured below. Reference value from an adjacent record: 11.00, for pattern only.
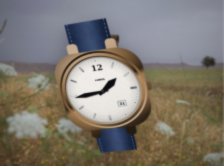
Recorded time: 1.44
